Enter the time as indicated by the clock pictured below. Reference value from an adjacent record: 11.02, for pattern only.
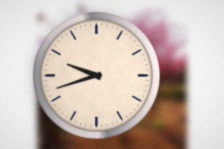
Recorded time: 9.42
